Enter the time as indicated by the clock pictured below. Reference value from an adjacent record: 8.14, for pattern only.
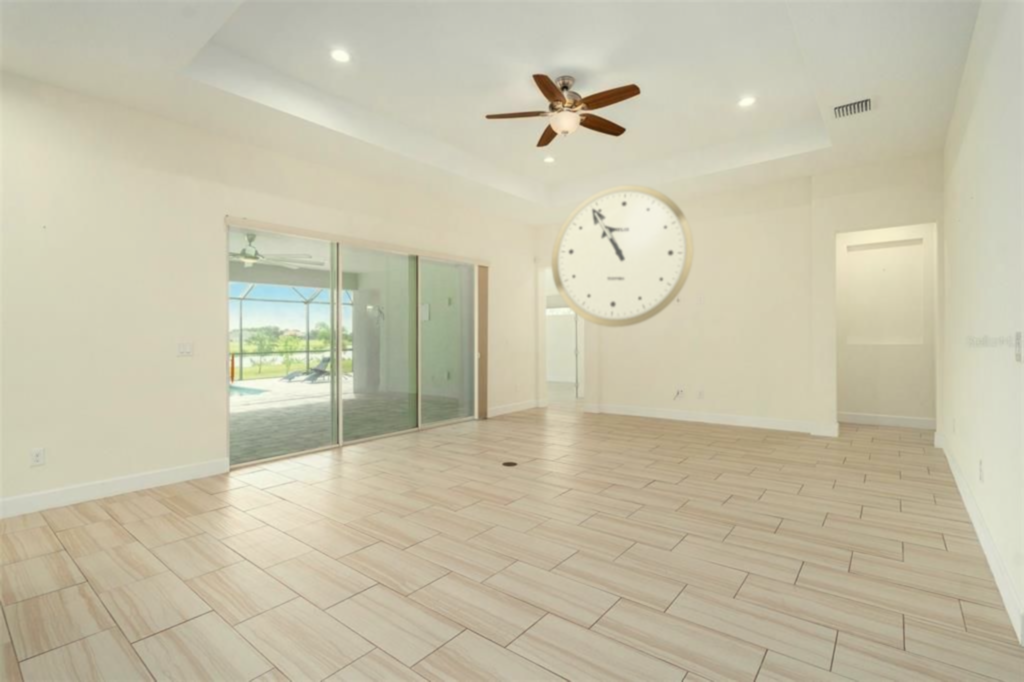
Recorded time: 10.54
